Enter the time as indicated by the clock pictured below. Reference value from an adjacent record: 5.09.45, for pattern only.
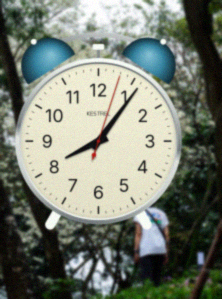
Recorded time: 8.06.03
